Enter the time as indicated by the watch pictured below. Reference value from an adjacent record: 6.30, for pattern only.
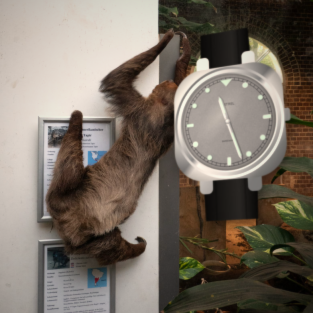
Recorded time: 11.27
